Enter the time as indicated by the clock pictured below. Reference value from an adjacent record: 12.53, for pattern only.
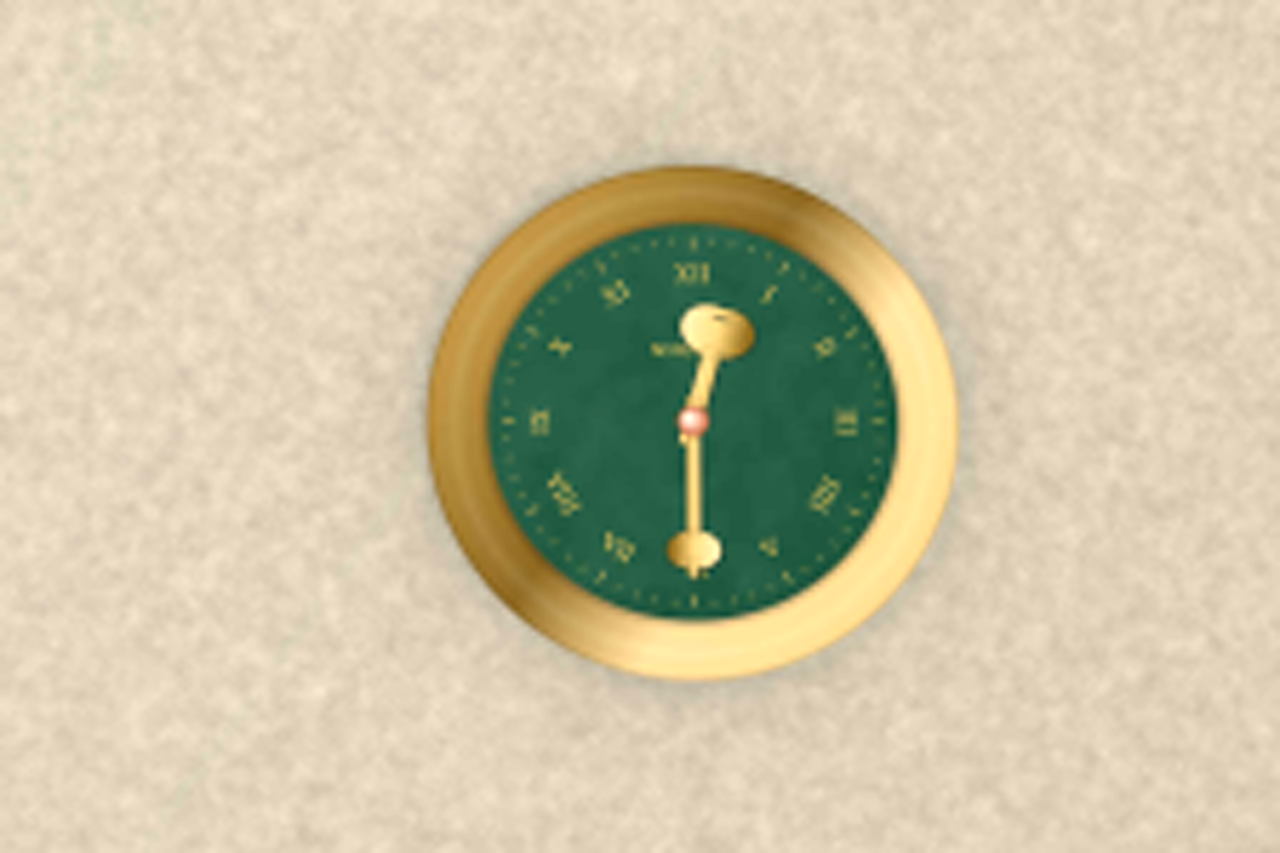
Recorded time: 12.30
